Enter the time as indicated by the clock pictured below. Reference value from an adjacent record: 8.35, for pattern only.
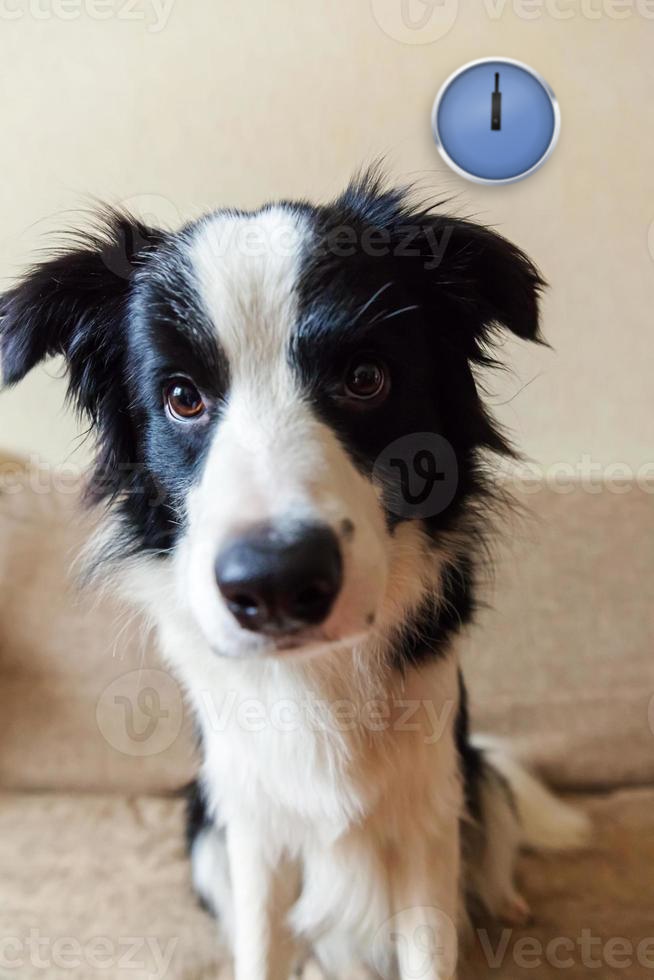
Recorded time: 12.00
